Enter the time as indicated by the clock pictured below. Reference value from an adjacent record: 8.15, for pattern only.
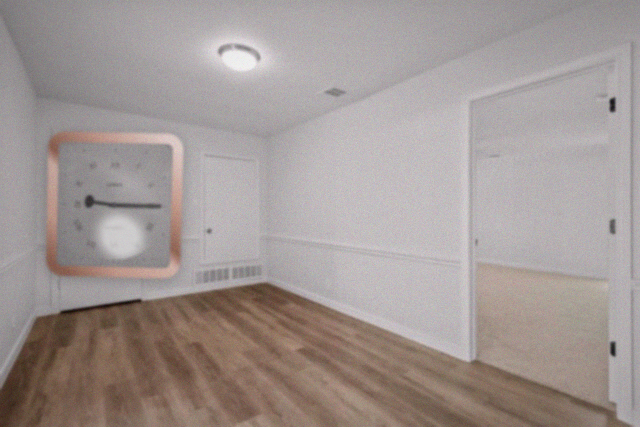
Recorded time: 9.15
